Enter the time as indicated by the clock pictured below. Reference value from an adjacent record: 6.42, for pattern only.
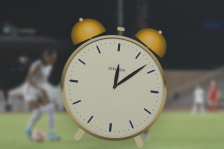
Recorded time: 12.08
